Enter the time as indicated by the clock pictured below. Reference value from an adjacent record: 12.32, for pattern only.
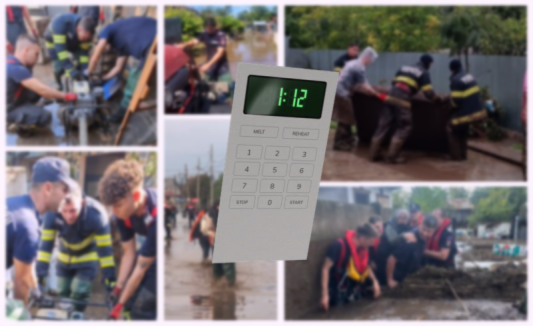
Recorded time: 1.12
